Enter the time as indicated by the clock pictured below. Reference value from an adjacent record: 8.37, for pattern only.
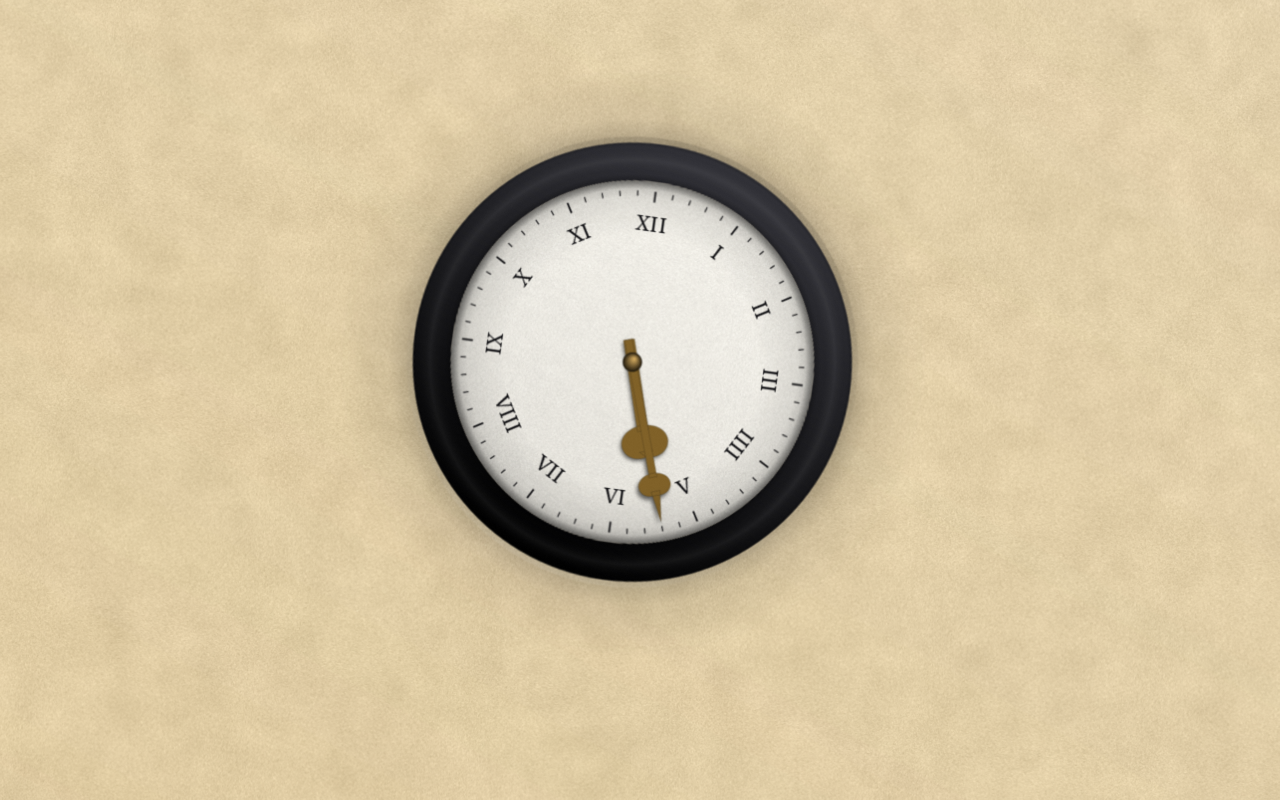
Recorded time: 5.27
